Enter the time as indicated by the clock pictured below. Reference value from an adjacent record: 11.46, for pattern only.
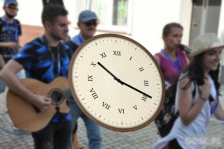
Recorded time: 10.19
